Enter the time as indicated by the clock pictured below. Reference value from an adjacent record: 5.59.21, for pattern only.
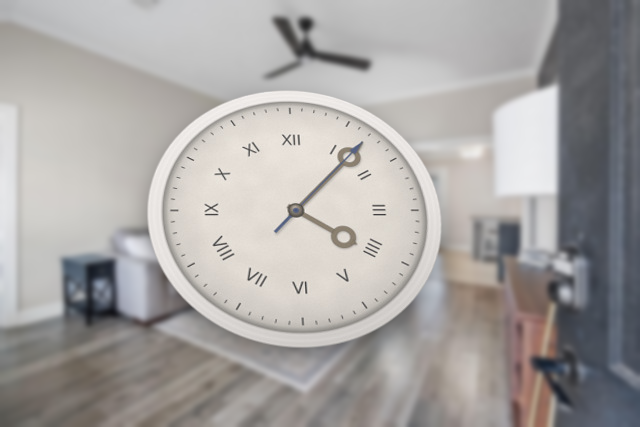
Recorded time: 4.07.07
